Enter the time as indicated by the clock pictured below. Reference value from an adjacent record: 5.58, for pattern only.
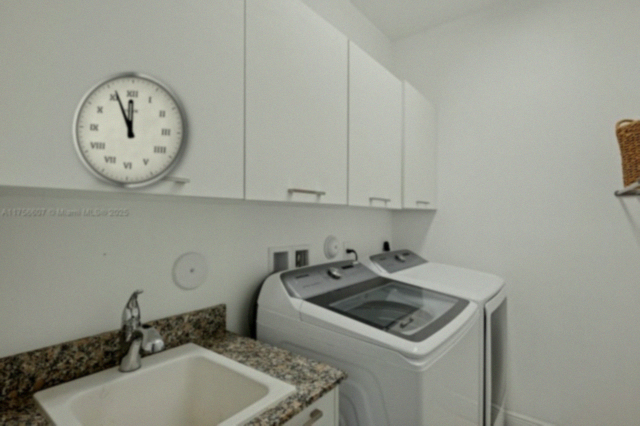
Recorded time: 11.56
